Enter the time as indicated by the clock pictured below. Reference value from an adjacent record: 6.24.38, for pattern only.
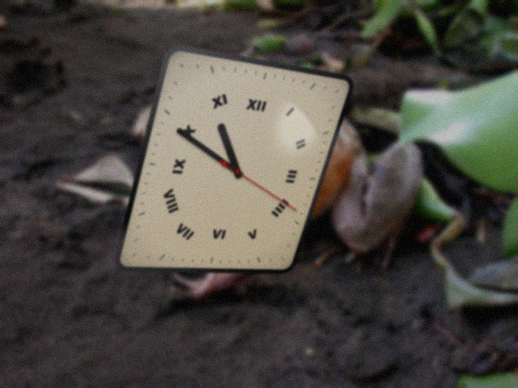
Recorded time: 10.49.19
